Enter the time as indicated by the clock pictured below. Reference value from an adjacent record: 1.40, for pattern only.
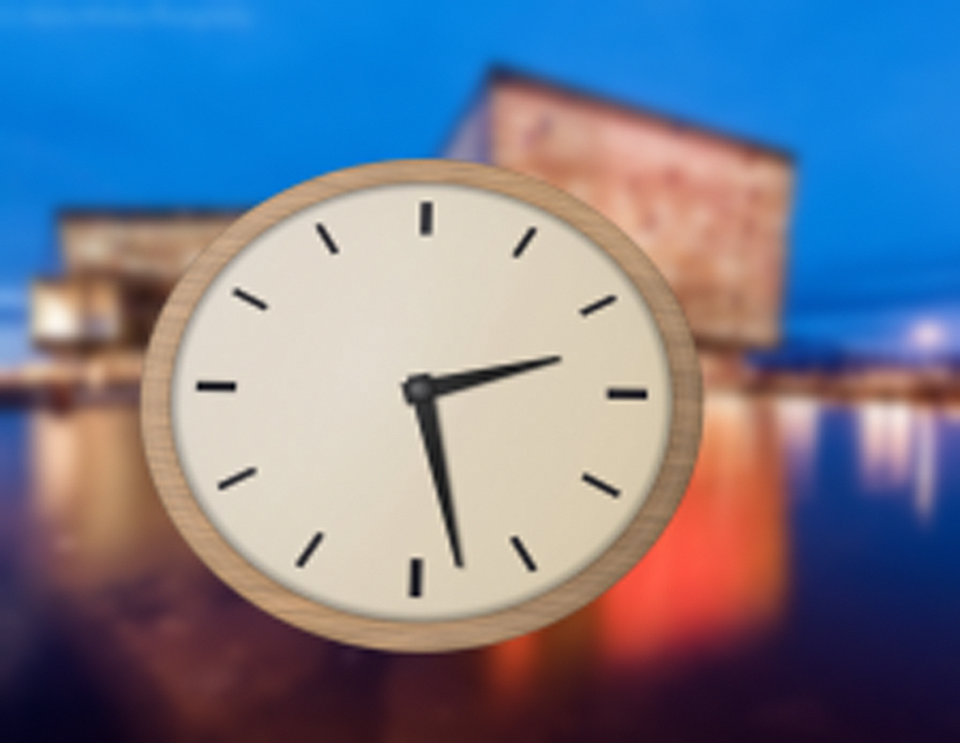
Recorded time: 2.28
